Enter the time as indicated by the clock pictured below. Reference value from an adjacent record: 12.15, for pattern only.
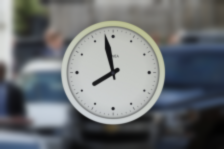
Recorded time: 7.58
